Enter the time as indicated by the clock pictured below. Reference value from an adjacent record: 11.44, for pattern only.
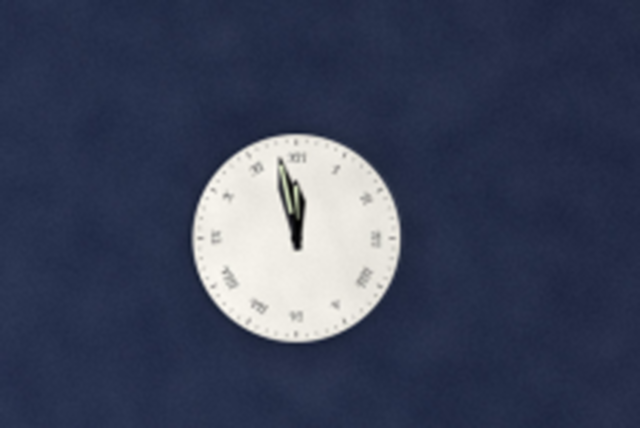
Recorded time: 11.58
